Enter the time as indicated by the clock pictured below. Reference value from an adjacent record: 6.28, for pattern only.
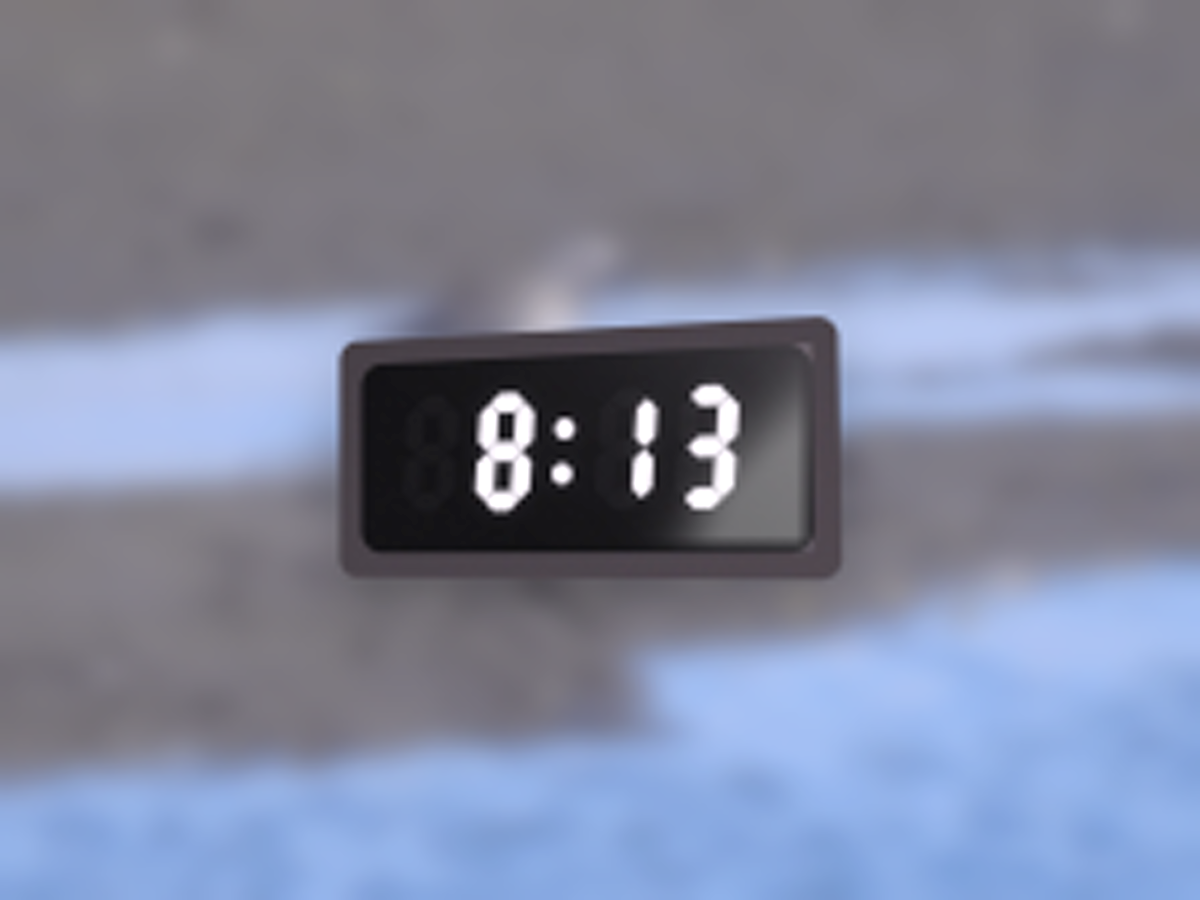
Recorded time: 8.13
